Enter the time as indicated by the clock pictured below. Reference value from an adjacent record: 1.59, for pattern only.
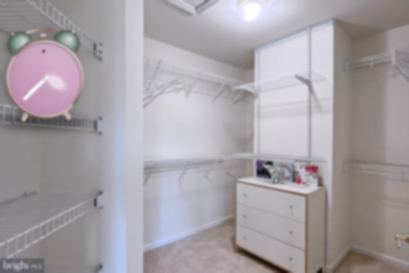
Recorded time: 7.38
